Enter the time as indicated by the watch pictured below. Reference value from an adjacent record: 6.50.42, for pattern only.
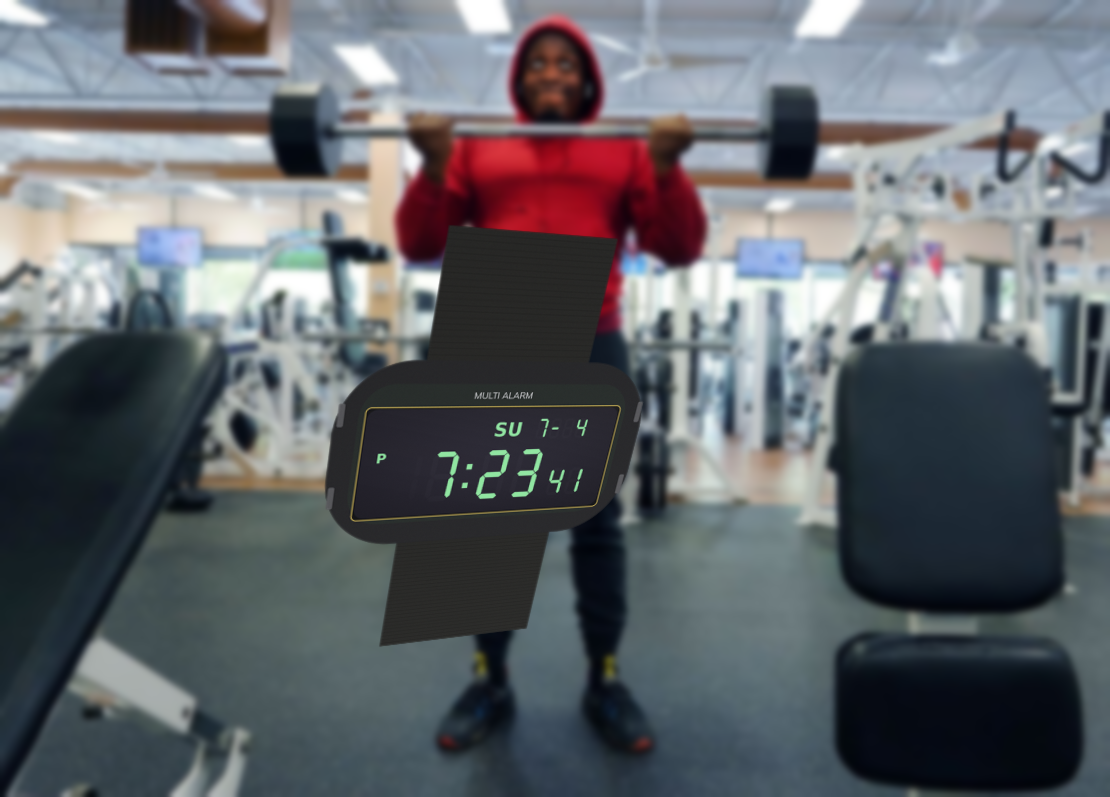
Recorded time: 7.23.41
